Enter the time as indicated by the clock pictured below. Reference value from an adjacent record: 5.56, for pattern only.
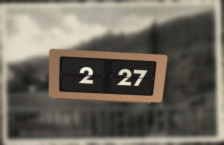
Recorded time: 2.27
